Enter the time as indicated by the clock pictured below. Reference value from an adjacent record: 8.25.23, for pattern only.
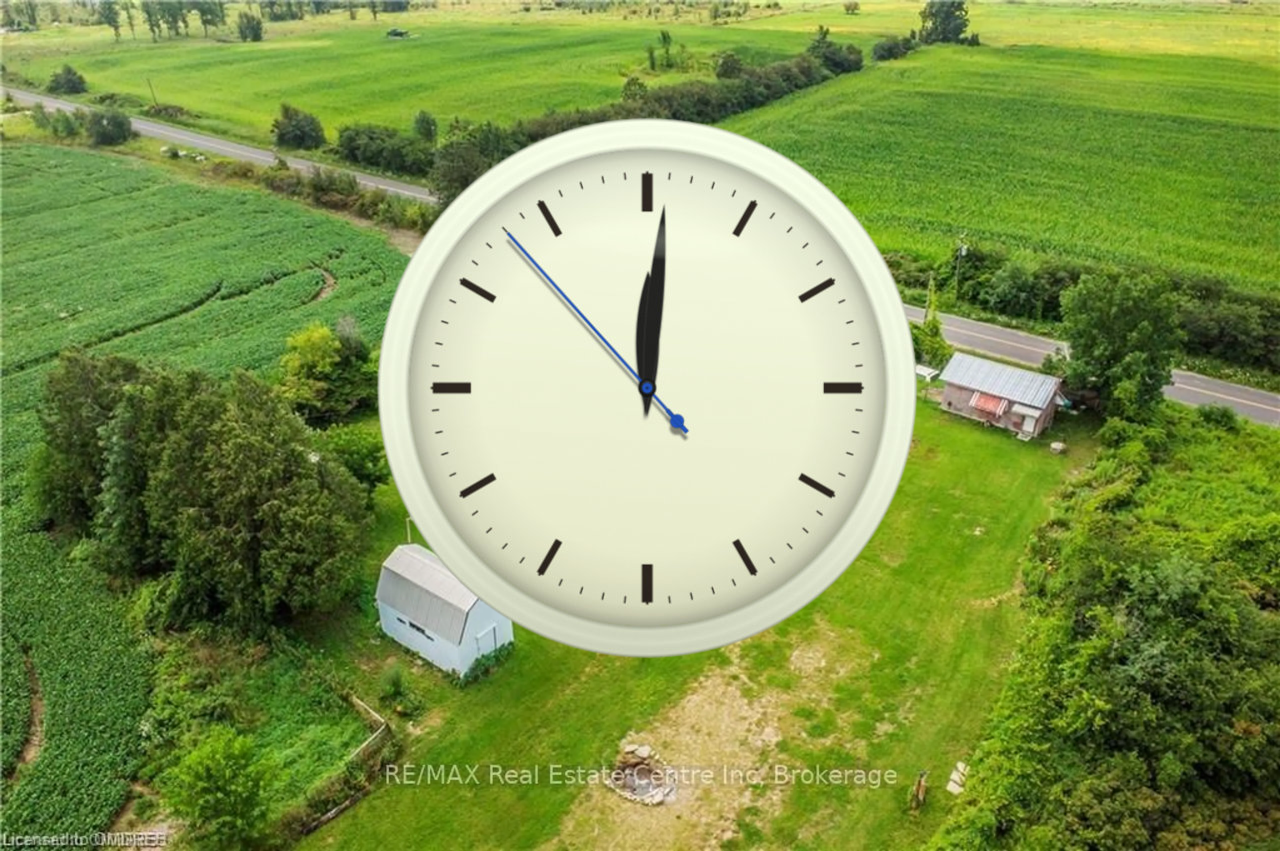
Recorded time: 12.00.53
